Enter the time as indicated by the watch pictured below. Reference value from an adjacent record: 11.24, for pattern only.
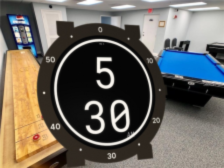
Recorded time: 5.30
